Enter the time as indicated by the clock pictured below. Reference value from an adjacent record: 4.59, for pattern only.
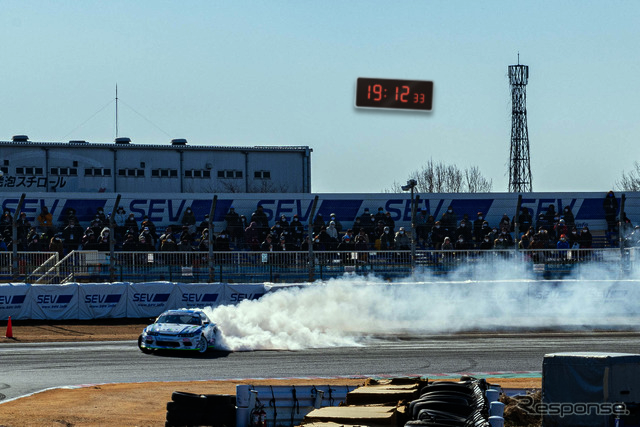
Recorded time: 19.12
